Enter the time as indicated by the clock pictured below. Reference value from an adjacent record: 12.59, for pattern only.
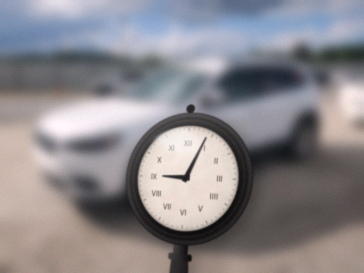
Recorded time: 9.04
